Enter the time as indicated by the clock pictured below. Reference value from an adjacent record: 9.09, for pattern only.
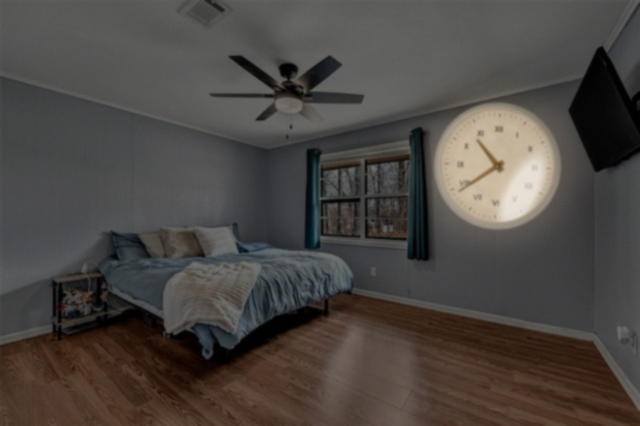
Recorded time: 10.39
